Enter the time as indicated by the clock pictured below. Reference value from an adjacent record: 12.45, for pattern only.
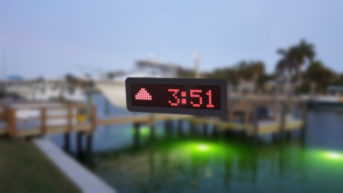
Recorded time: 3.51
